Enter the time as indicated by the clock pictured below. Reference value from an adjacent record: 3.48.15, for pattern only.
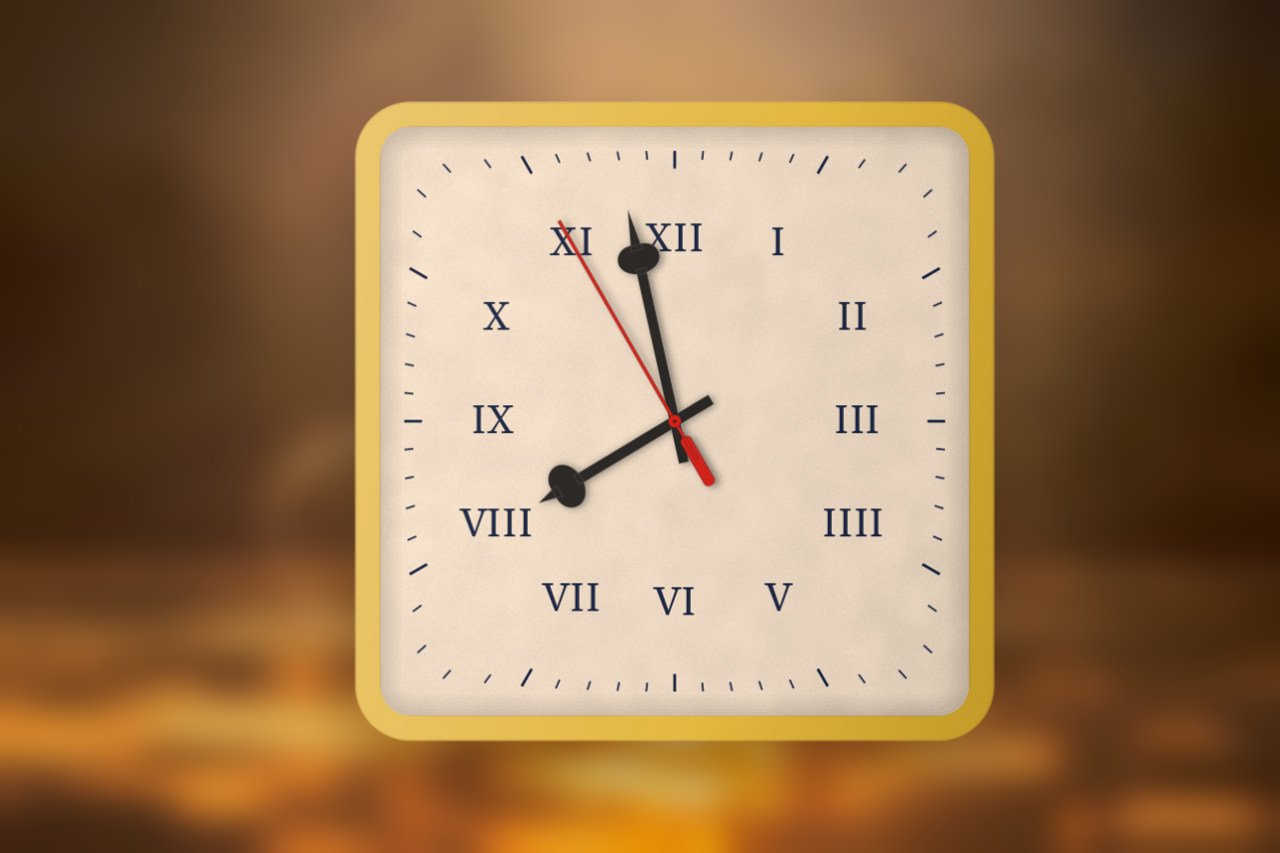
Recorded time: 7.57.55
